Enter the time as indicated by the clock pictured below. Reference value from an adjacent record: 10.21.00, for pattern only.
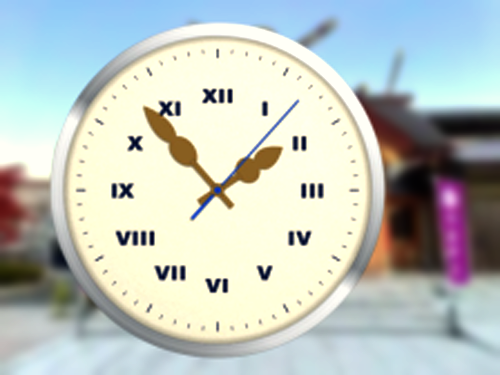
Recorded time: 1.53.07
